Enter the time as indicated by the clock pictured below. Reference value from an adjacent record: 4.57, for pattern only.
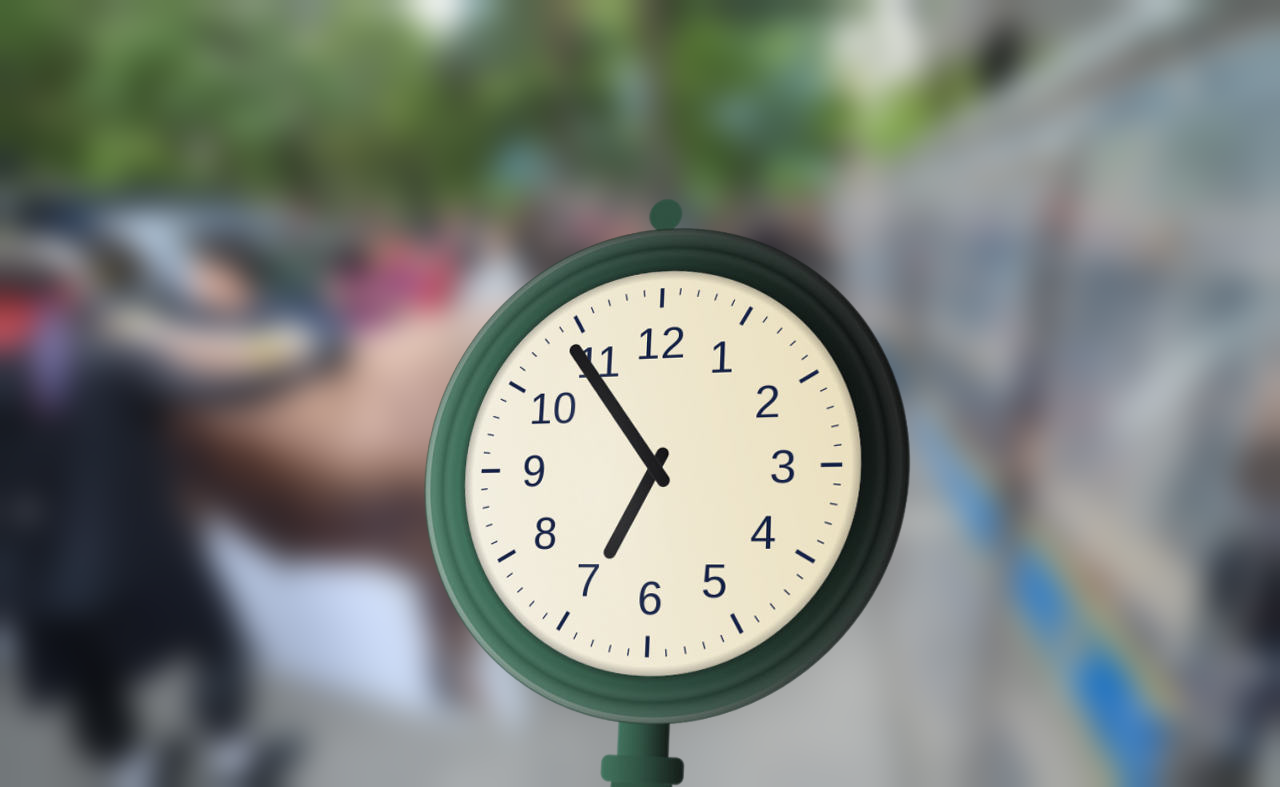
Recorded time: 6.54
